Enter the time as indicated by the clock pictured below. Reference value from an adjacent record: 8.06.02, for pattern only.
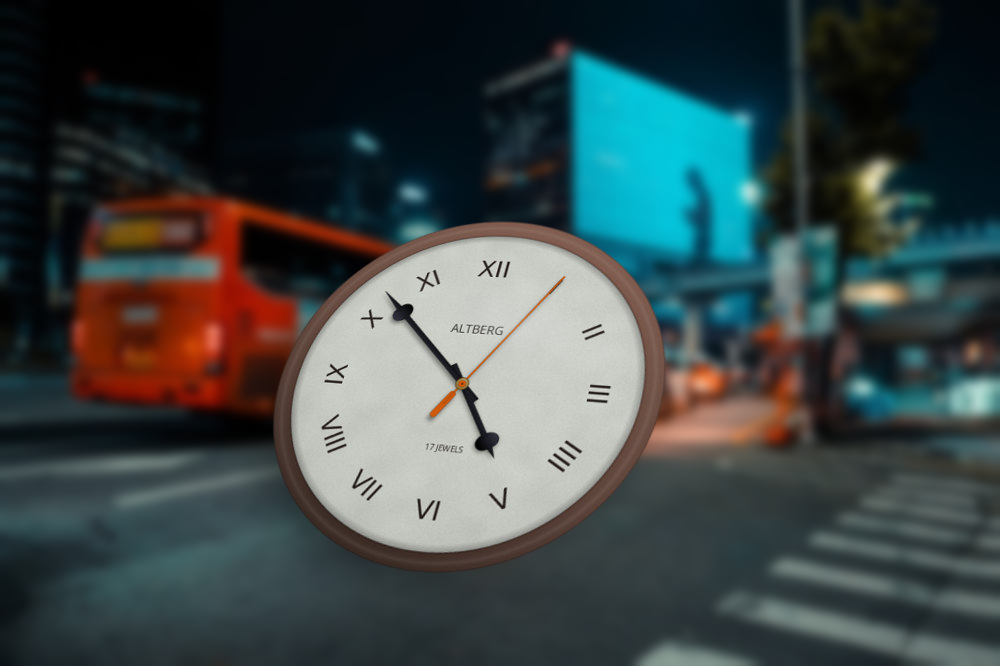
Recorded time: 4.52.05
